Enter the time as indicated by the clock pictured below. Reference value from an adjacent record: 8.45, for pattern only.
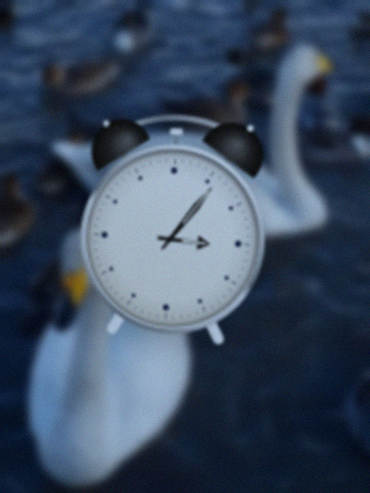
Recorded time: 3.06
